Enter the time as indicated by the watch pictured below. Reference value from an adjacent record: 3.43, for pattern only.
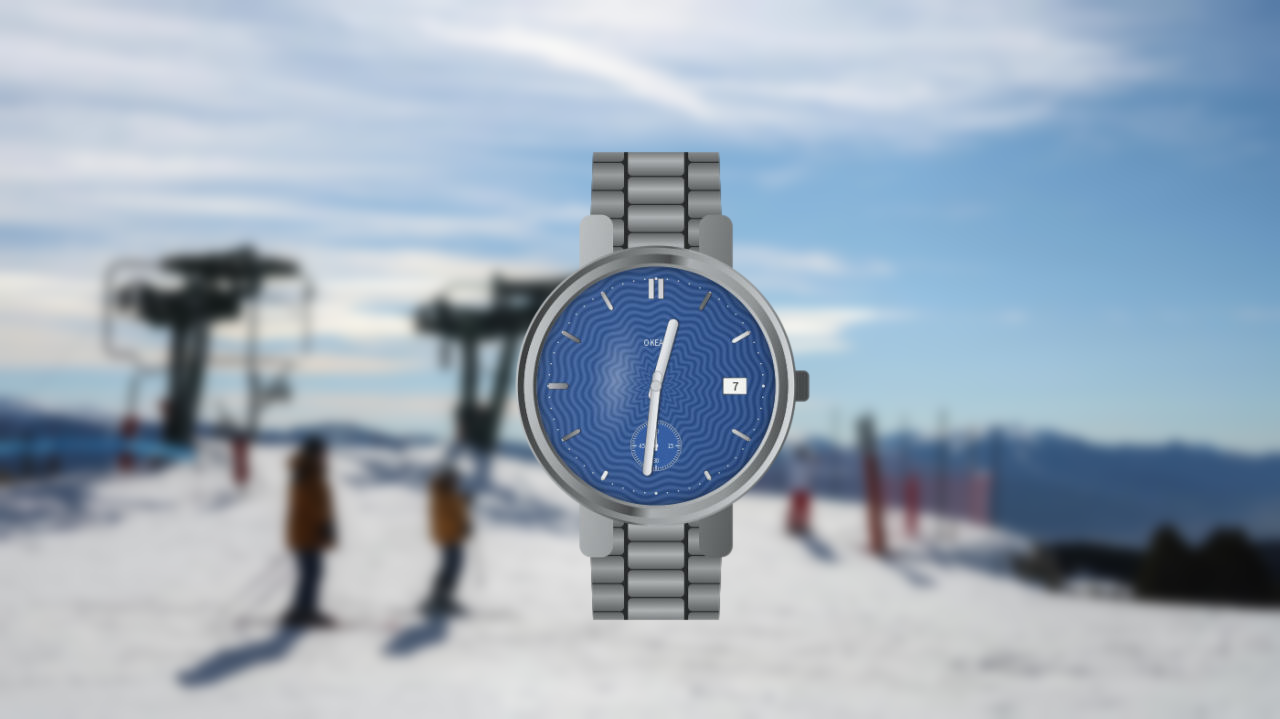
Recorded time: 12.31
